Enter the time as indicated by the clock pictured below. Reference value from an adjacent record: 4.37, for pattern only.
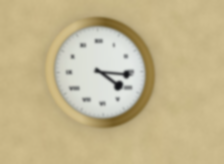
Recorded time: 4.16
